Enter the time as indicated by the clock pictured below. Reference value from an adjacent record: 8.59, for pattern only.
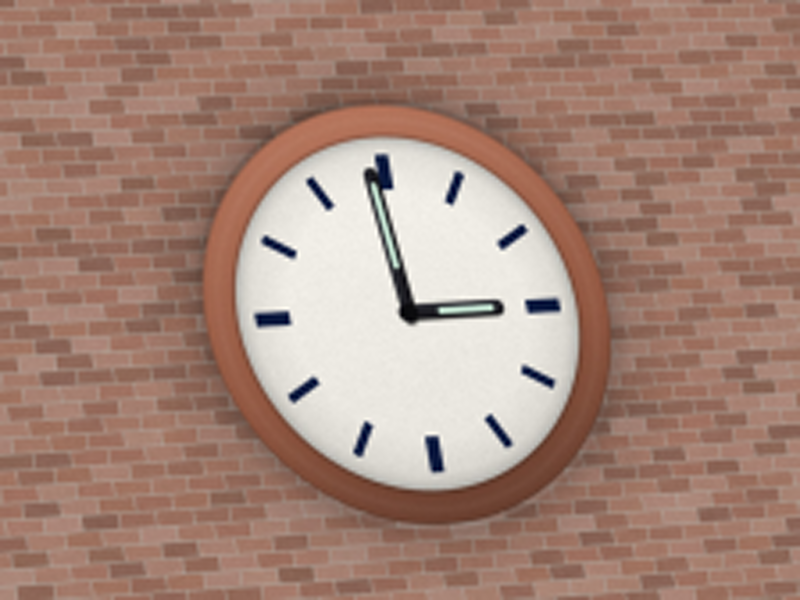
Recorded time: 2.59
